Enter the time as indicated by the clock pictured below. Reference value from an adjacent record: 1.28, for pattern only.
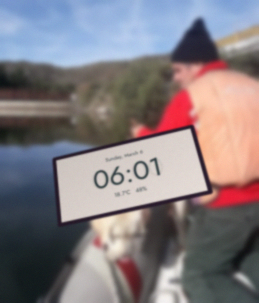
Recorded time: 6.01
